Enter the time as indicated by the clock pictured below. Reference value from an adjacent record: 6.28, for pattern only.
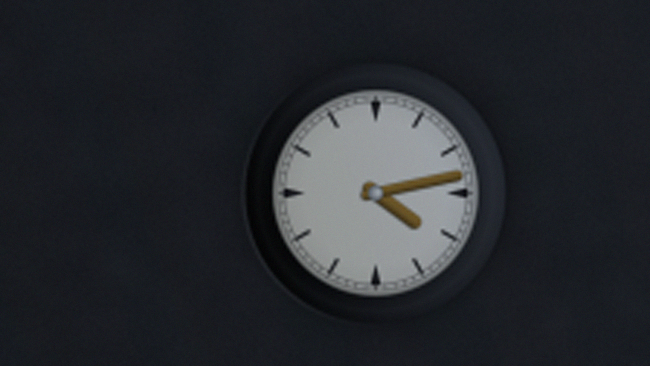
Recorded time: 4.13
